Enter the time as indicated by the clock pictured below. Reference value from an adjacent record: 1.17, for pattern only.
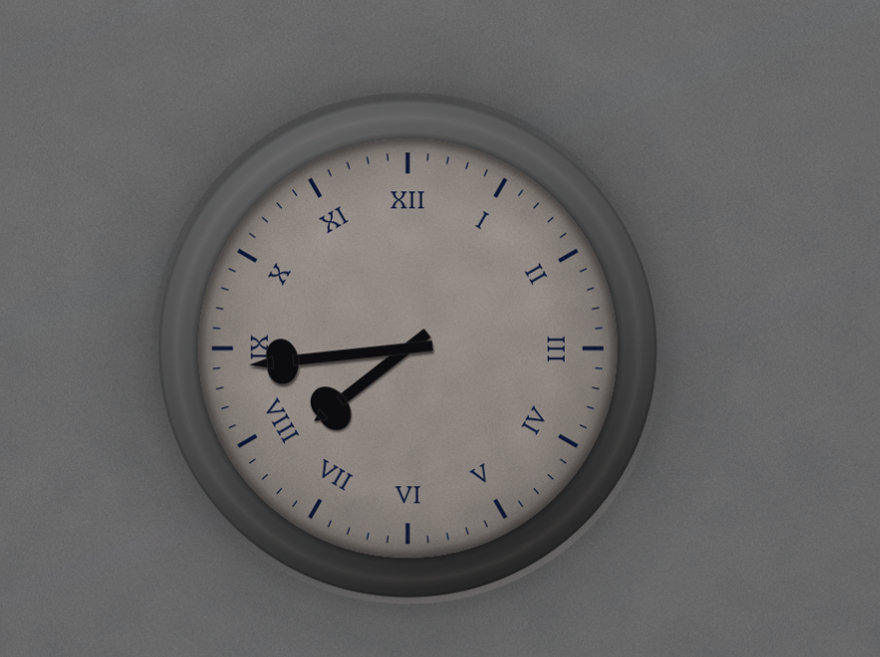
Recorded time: 7.44
